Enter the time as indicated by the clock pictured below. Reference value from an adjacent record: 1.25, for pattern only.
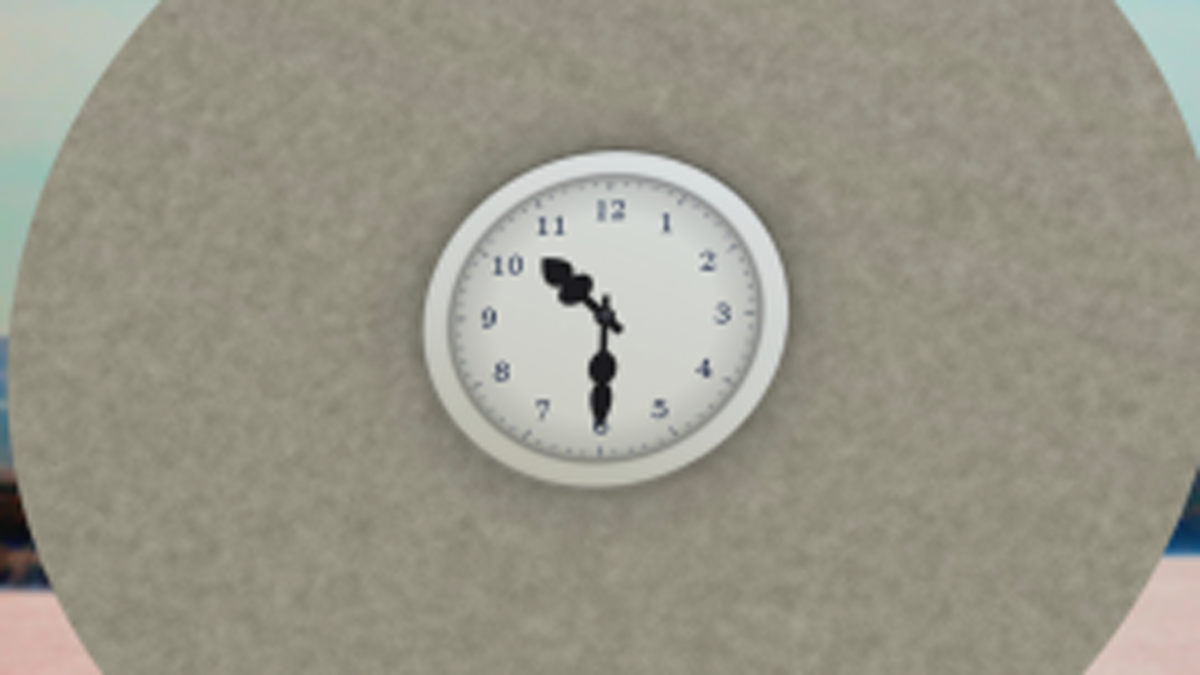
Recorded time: 10.30
